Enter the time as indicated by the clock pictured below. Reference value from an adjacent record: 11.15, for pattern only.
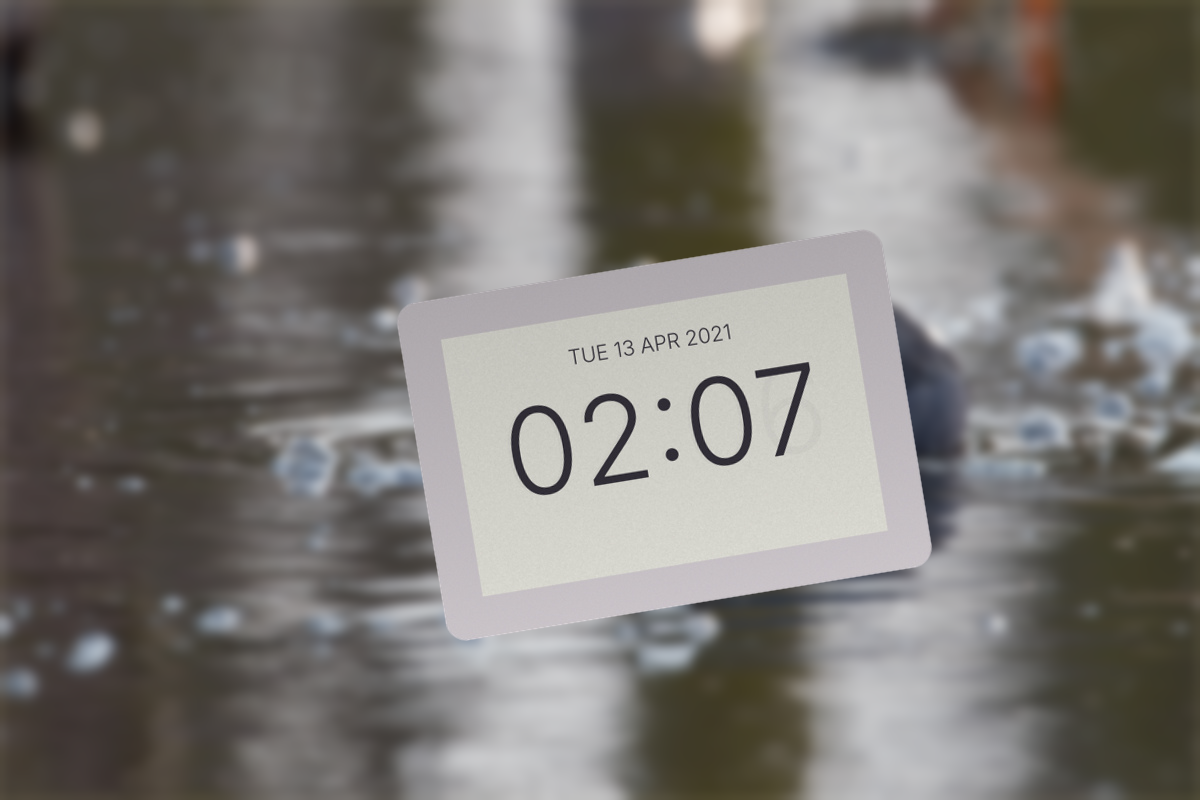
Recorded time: 2.07
